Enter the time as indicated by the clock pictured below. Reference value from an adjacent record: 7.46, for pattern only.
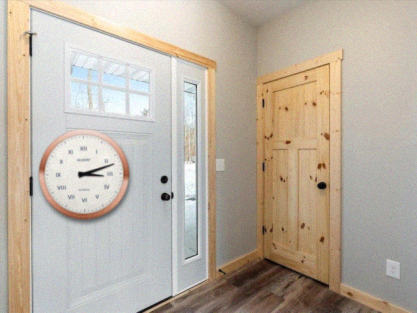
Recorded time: 3.12
